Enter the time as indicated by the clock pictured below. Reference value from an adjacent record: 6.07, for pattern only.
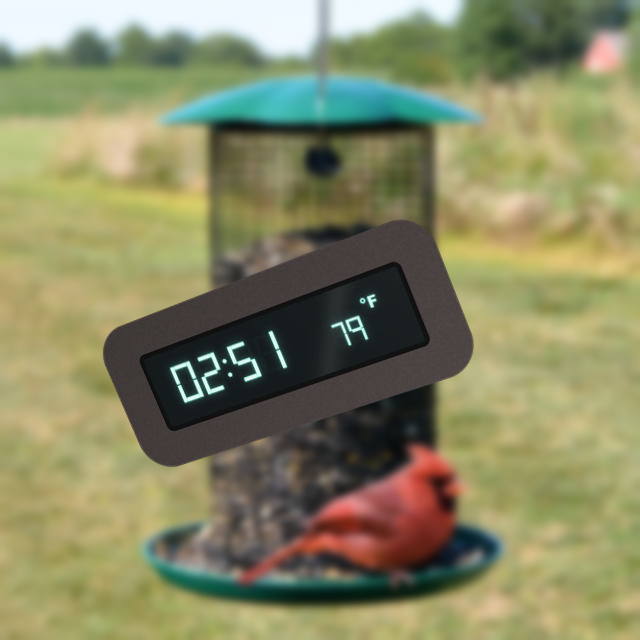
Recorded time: 2.51
